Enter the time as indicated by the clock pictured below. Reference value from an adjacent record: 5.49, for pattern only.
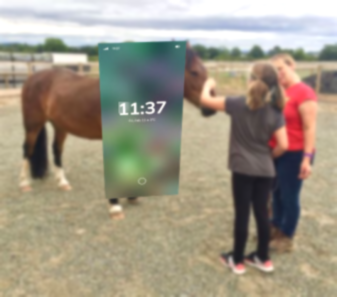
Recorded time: 11.37
